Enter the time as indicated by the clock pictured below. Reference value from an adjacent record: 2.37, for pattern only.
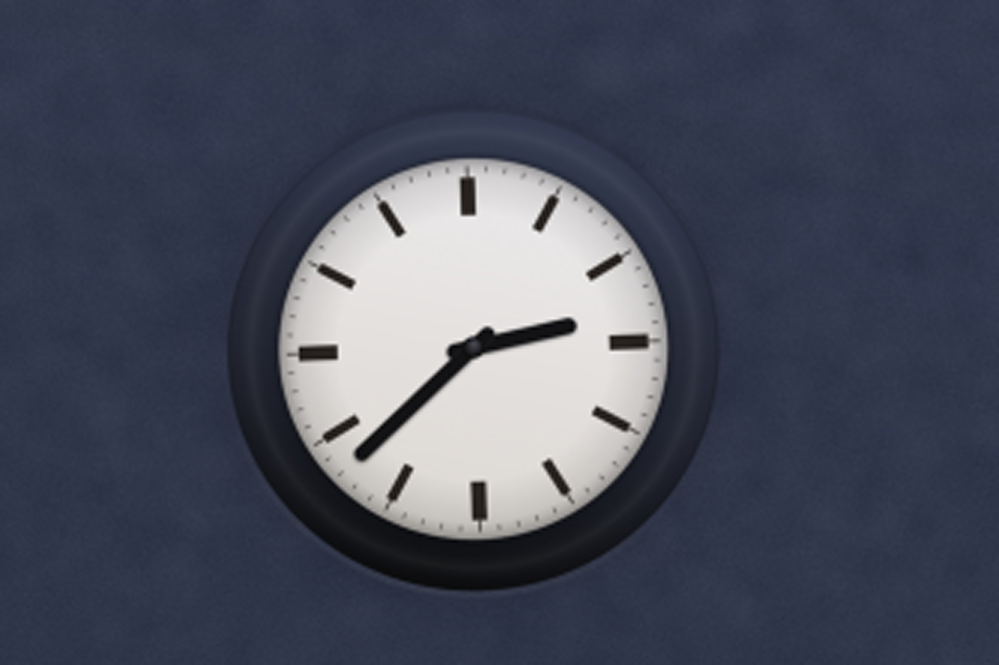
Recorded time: 2.38
